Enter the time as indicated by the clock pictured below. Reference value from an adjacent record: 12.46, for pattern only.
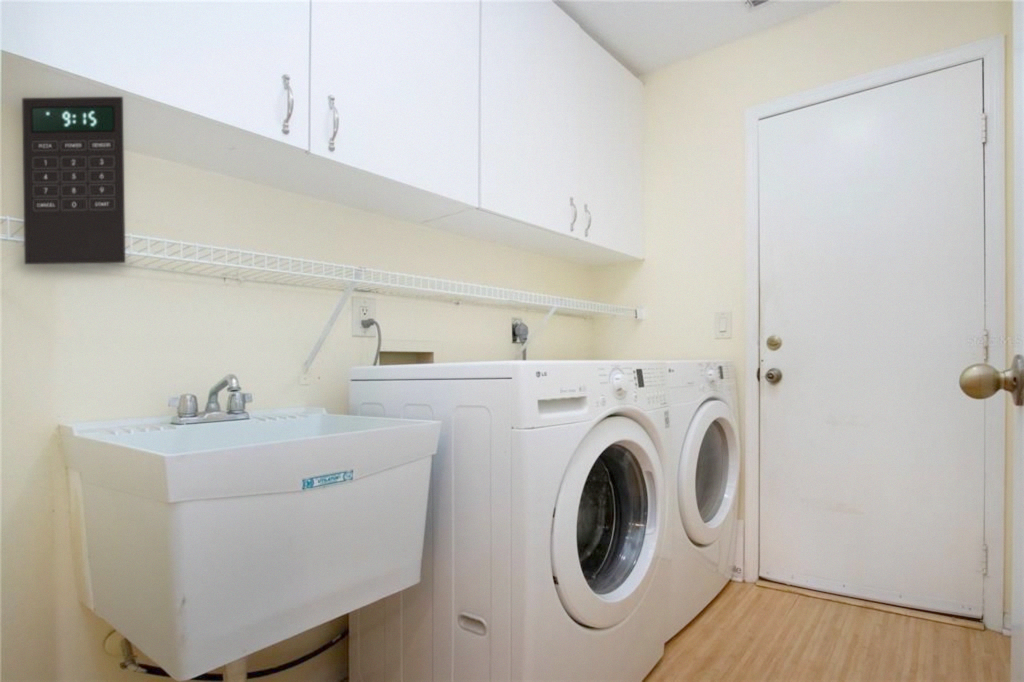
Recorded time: 9.15
